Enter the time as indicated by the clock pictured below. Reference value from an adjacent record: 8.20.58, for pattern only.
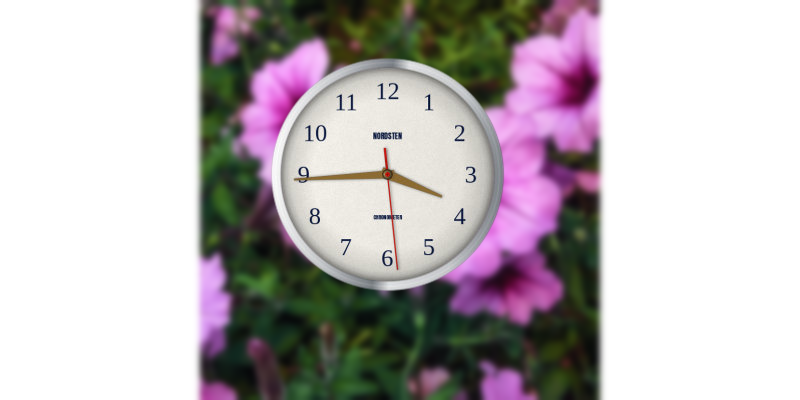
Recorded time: 3.44.29
